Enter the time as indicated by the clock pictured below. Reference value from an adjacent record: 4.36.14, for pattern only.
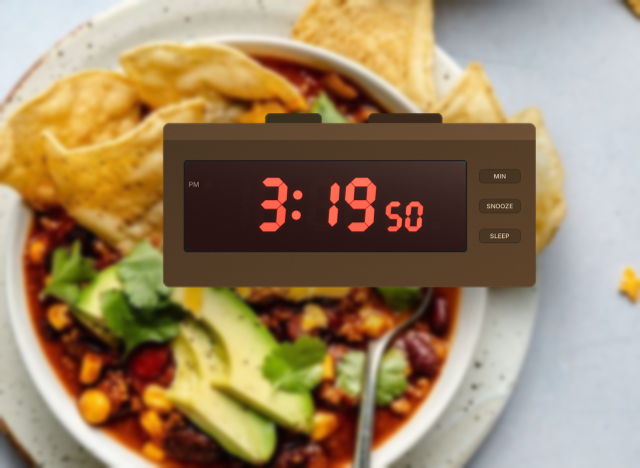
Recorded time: 3.19.50
